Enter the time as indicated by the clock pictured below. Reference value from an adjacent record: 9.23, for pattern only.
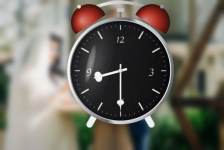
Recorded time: 8.30
